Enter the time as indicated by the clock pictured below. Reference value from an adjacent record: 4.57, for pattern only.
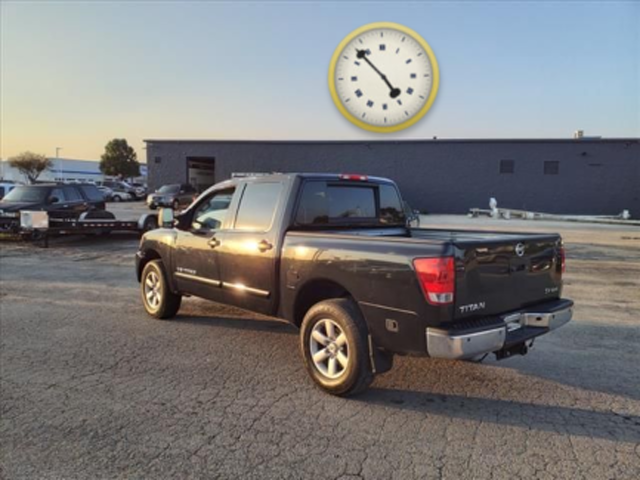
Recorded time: 4.53
